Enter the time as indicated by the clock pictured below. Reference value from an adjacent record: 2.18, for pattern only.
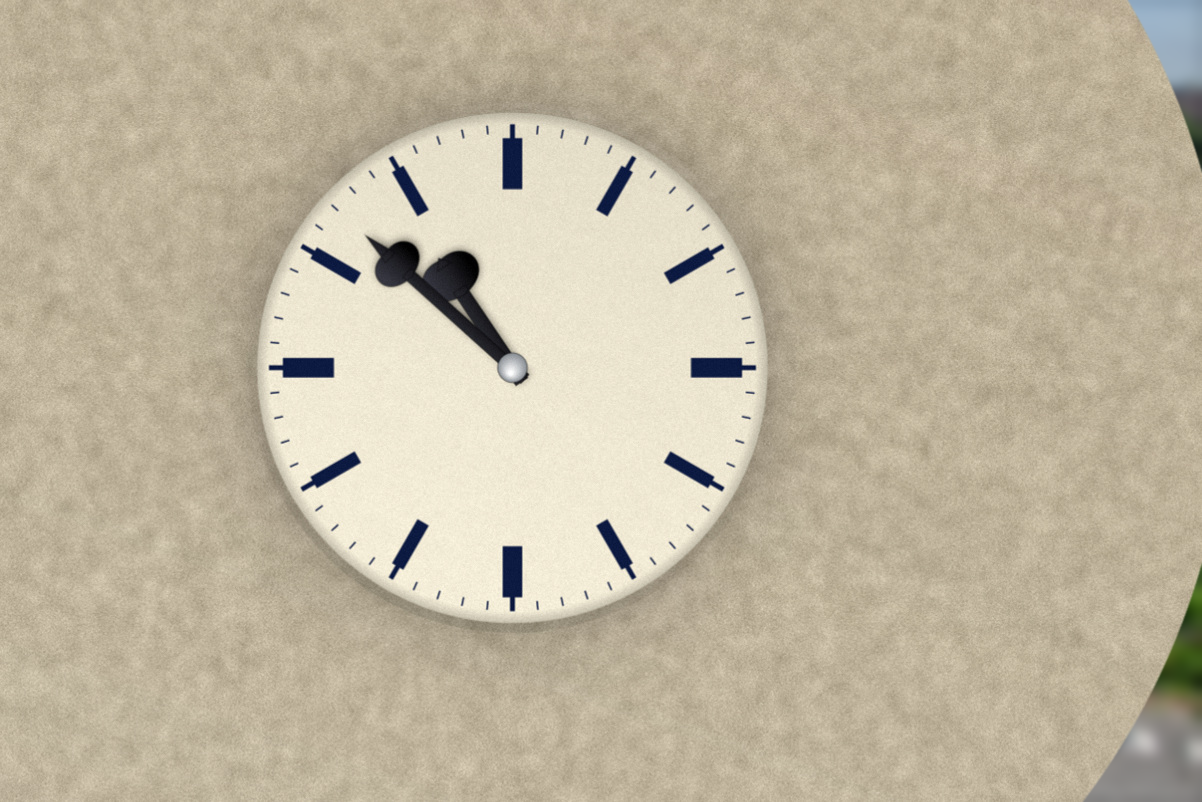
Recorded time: 10.52
